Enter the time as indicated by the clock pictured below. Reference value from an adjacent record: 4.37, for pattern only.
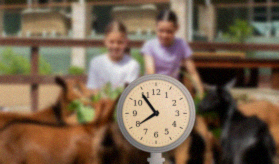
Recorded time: 7.54
